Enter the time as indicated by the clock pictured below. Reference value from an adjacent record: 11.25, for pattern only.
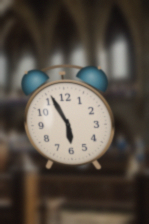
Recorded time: 5.56
